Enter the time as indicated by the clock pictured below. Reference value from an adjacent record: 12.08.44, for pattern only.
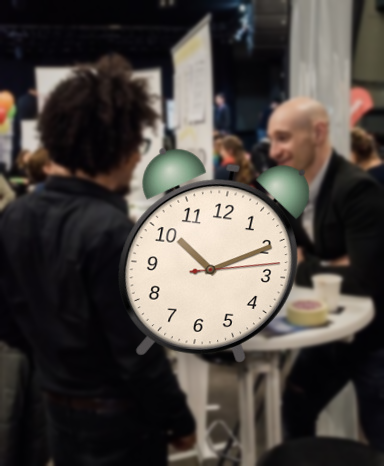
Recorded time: 10.10.13
